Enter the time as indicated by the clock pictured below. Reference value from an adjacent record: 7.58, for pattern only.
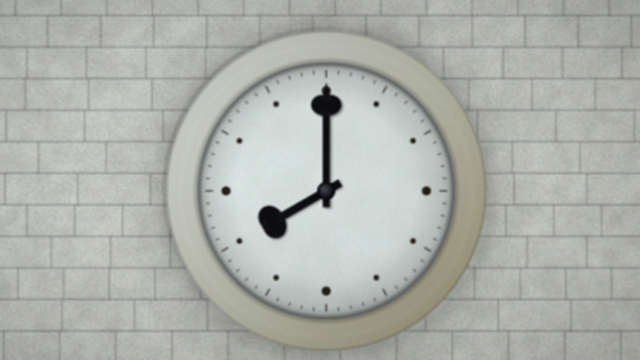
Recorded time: 8.00
